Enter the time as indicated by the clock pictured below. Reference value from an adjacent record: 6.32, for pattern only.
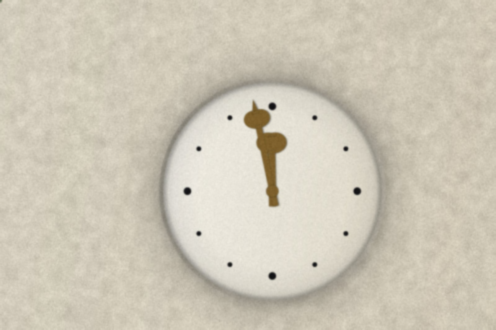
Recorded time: 11.58
